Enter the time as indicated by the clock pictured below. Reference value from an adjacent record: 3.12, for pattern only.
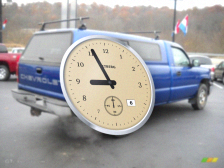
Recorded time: 8.56
